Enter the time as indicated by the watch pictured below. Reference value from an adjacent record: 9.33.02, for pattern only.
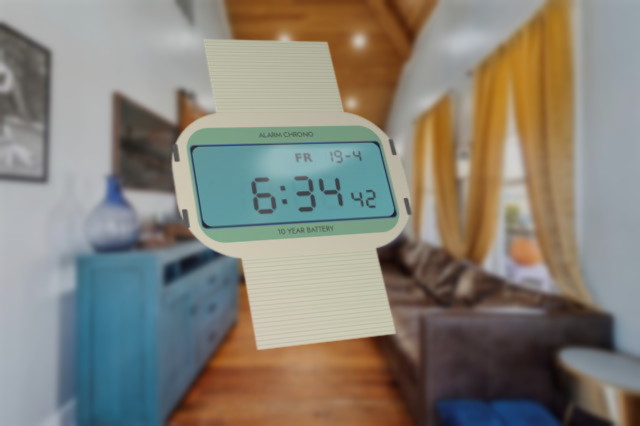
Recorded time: 6.34.42
